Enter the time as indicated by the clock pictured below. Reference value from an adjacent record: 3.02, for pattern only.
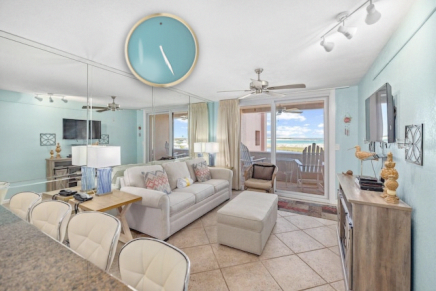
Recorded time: 5.26
